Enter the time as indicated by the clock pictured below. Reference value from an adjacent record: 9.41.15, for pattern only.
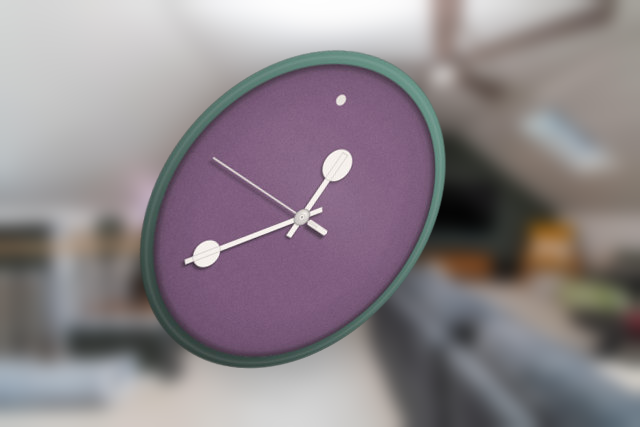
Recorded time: 12.40.49
